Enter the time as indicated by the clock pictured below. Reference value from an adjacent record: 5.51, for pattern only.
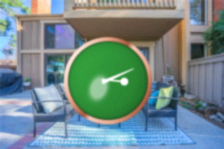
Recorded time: 3.11
